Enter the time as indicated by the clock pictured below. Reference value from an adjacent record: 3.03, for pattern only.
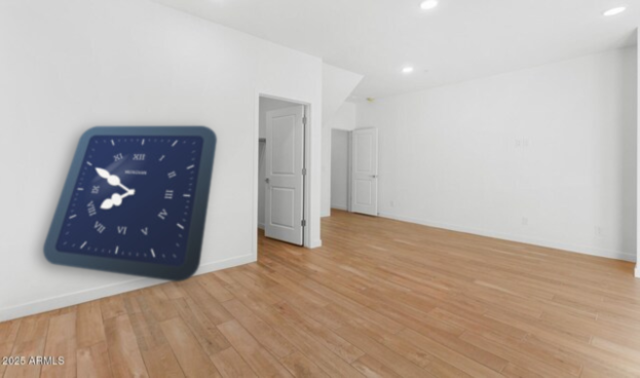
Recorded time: 7.50
